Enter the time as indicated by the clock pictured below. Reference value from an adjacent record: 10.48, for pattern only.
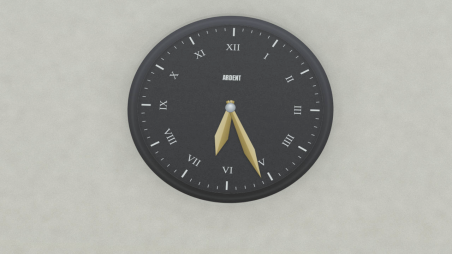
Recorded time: 6.26
